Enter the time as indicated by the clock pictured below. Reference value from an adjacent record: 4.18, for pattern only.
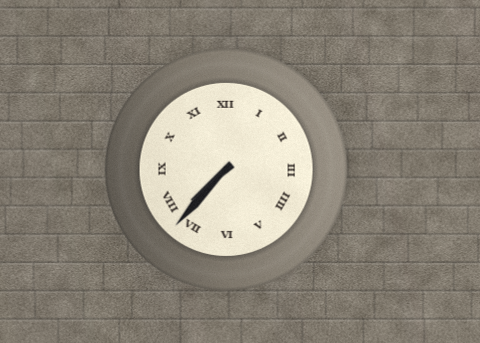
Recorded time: 7.37
